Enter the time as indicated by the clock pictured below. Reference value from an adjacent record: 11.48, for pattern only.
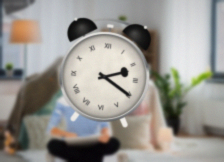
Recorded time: 2.20
